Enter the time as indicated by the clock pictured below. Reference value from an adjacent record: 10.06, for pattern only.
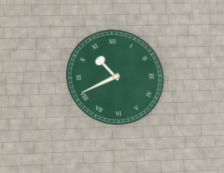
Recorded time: 10.41
